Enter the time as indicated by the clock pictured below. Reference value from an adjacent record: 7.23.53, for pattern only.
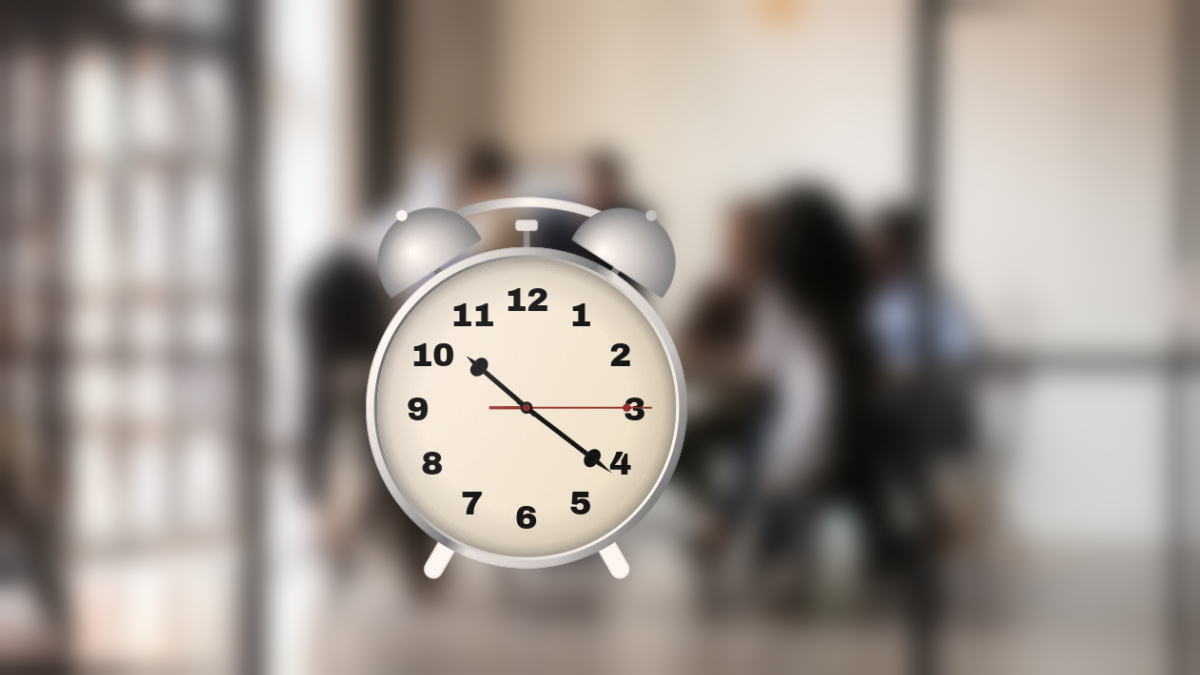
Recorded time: 10.21.15
